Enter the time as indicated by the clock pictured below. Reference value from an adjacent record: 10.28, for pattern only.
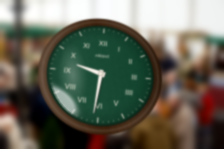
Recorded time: 9.31
